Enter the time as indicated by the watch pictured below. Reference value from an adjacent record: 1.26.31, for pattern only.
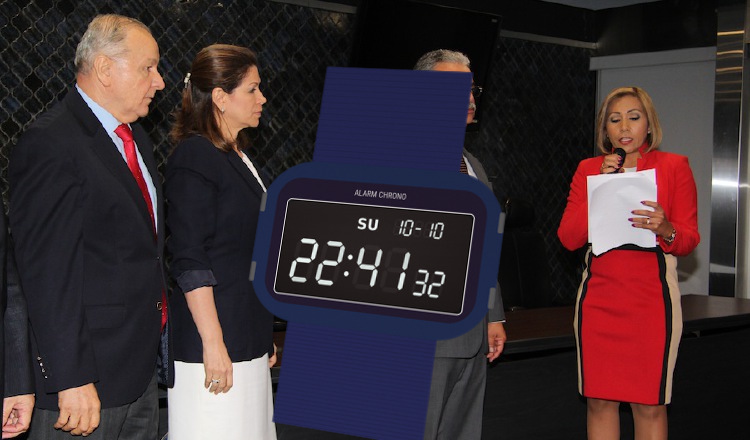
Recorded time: 22.41.32
